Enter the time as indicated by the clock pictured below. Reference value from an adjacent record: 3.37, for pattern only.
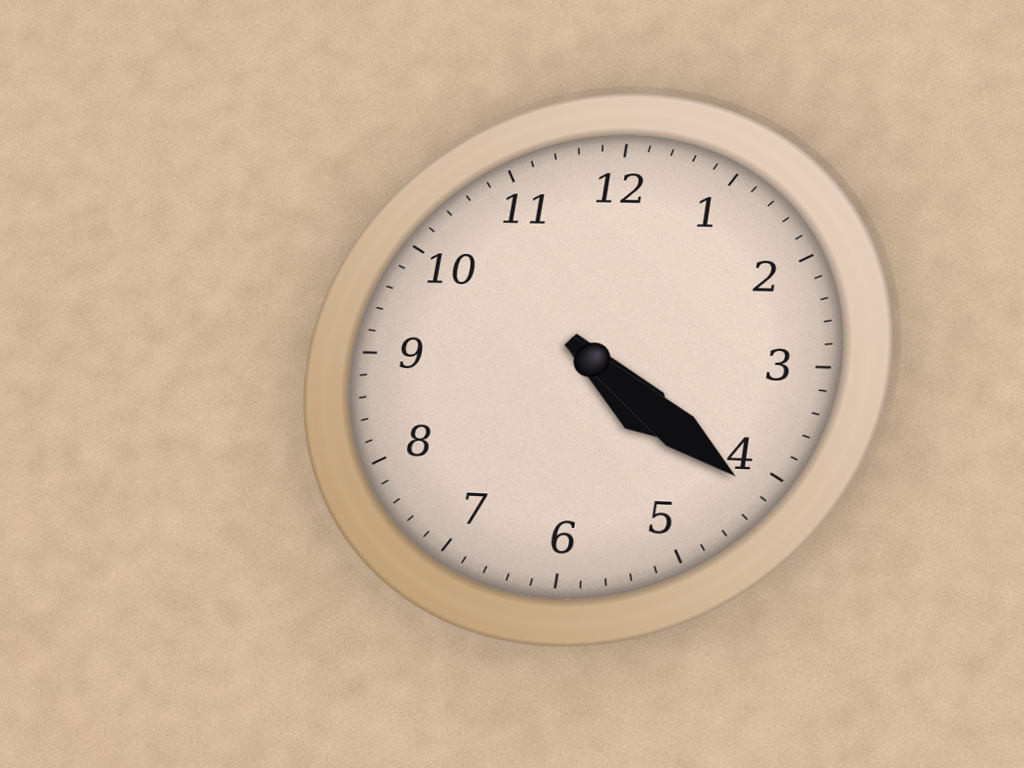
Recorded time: 4.21
